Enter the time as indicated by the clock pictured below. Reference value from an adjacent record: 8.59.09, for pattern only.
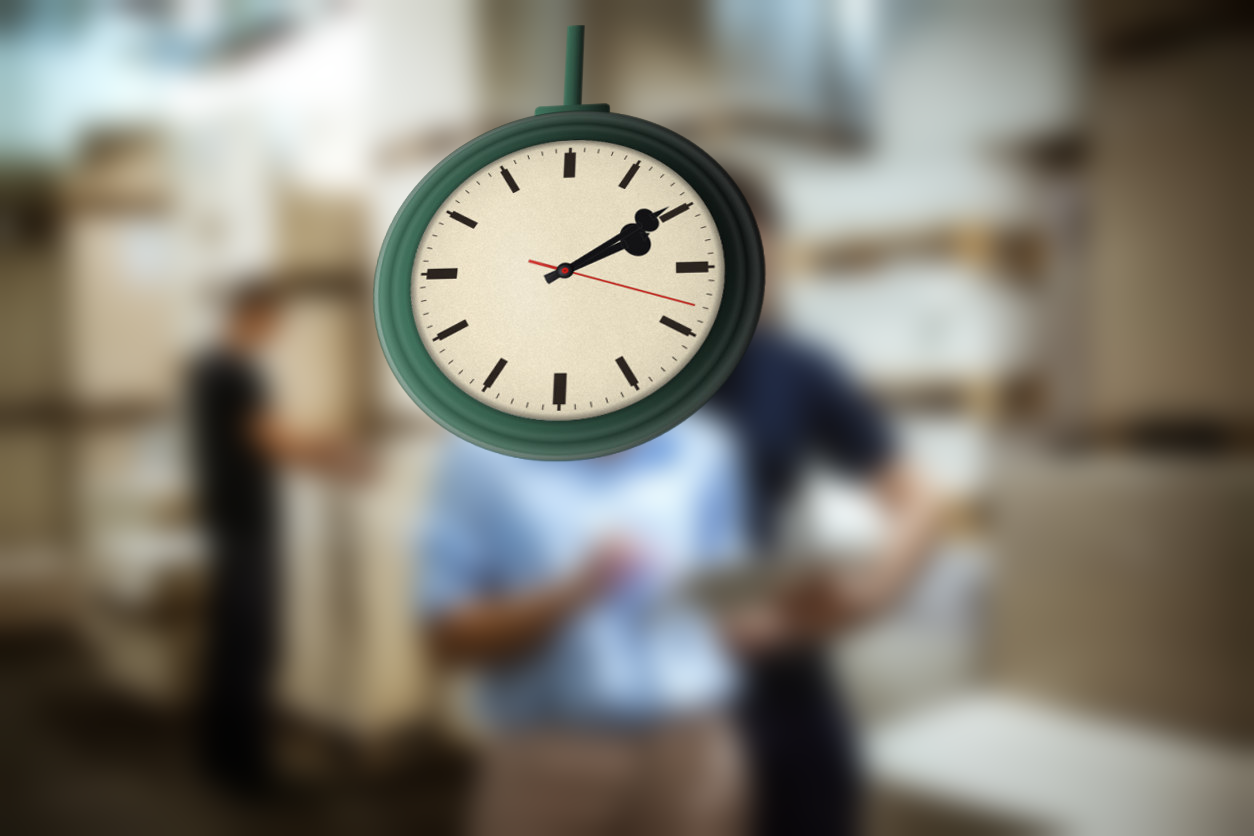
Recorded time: 2.09.18
